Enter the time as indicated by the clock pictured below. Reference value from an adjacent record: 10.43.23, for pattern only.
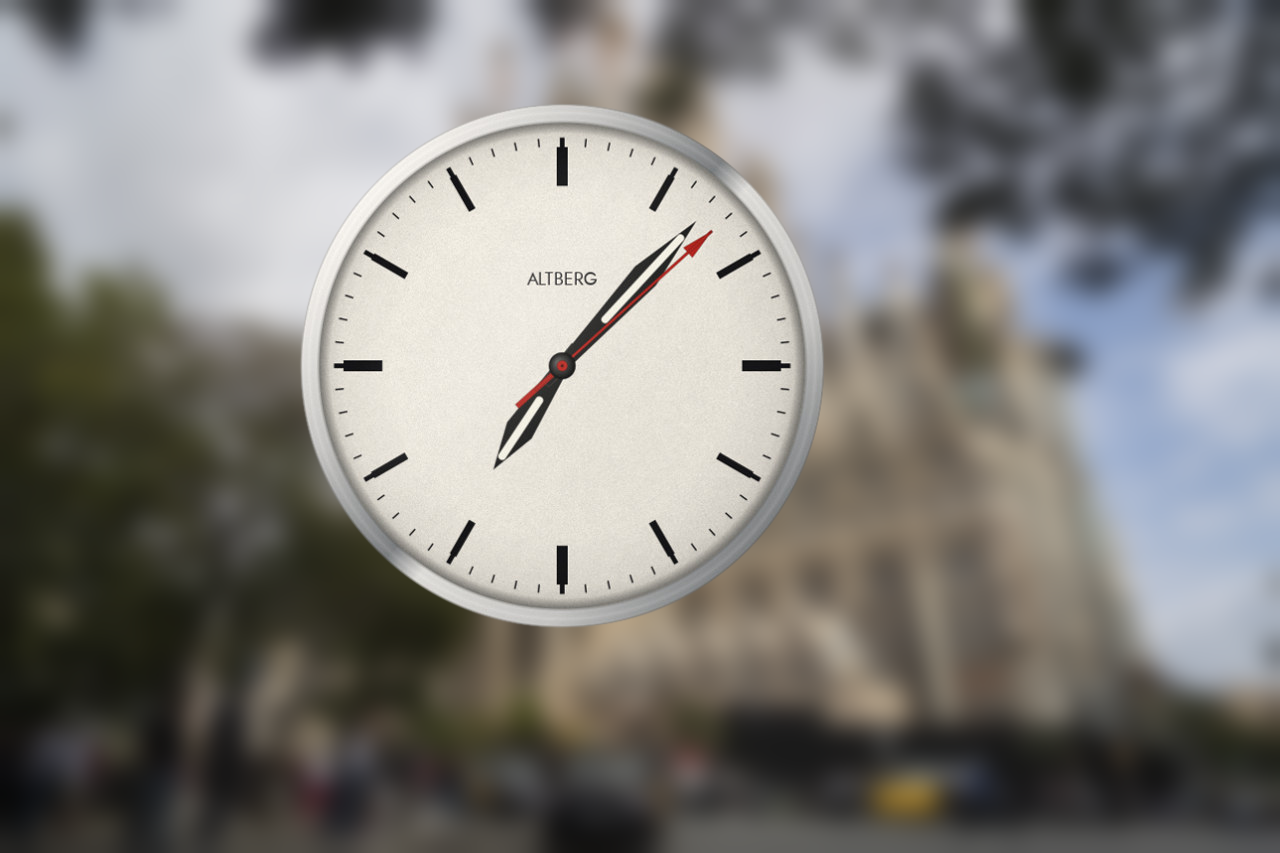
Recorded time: 7.07.08
